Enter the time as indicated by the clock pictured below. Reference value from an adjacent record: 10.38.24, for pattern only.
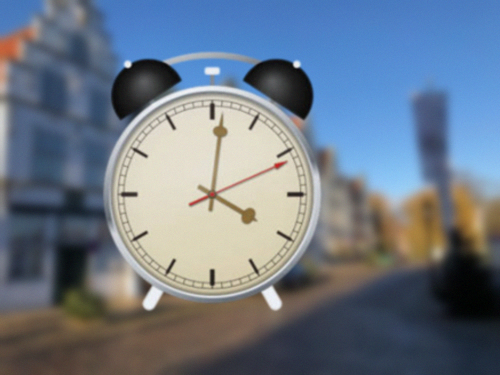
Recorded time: 4.01.11
